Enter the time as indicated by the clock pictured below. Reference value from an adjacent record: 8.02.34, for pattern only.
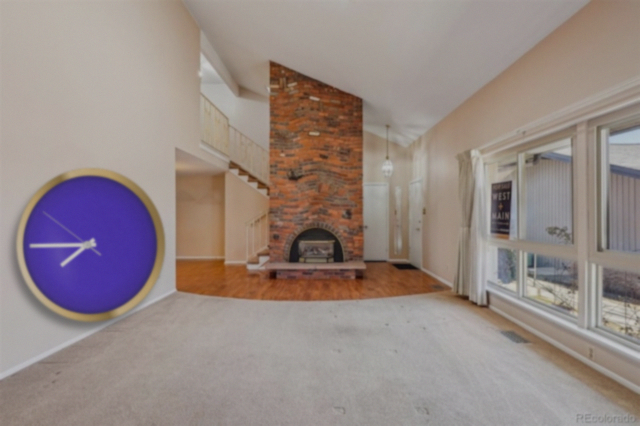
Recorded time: 7.44.51
